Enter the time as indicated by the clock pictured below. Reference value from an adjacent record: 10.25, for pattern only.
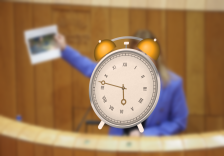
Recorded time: 5.47
